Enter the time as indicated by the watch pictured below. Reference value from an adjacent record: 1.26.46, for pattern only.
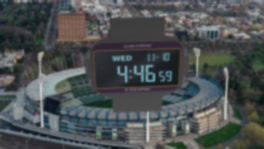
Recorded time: 4.46.59
